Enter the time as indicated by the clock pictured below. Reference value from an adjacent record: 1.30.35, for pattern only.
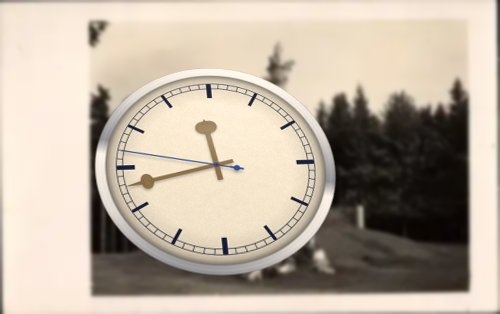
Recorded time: 11.42.47
